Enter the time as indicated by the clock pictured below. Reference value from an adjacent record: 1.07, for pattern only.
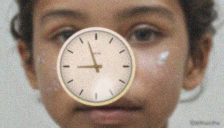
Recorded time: 8.57
